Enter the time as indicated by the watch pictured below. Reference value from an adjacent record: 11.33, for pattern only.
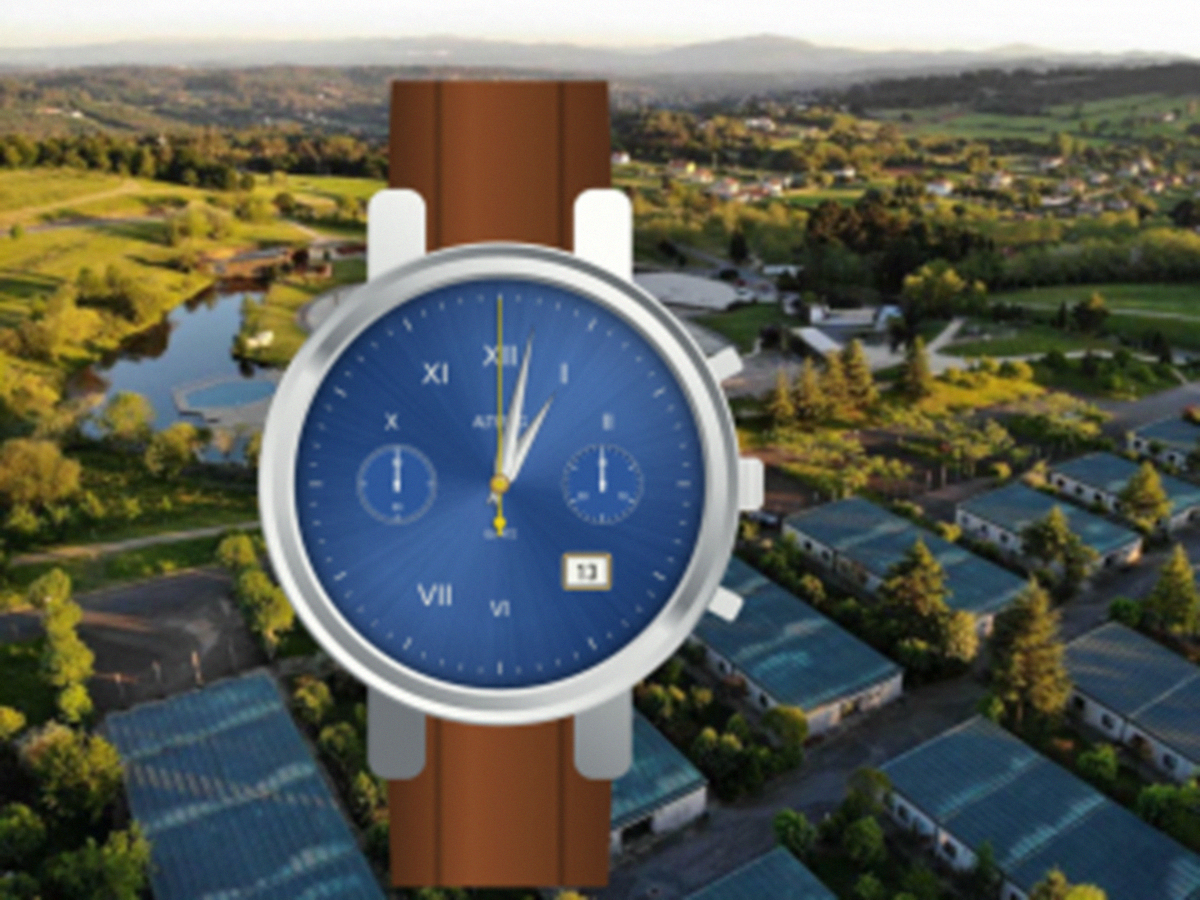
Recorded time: 1.02
